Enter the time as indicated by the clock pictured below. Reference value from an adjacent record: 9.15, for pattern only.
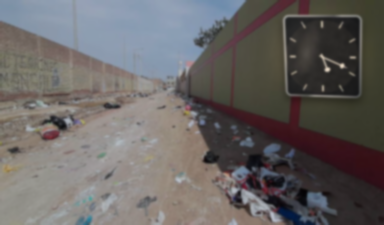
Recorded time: 5.19
